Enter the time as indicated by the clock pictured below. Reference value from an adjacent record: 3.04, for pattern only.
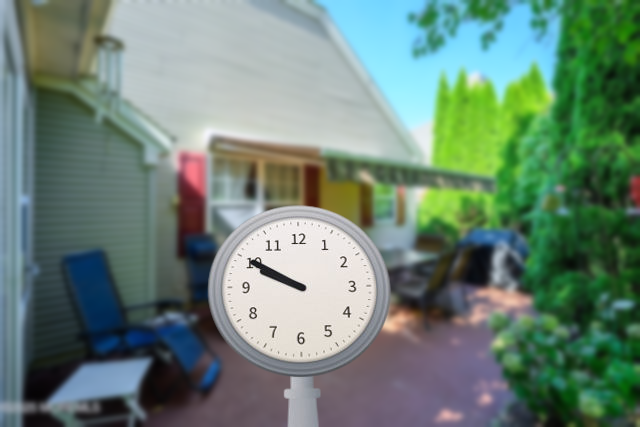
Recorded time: 9.50
